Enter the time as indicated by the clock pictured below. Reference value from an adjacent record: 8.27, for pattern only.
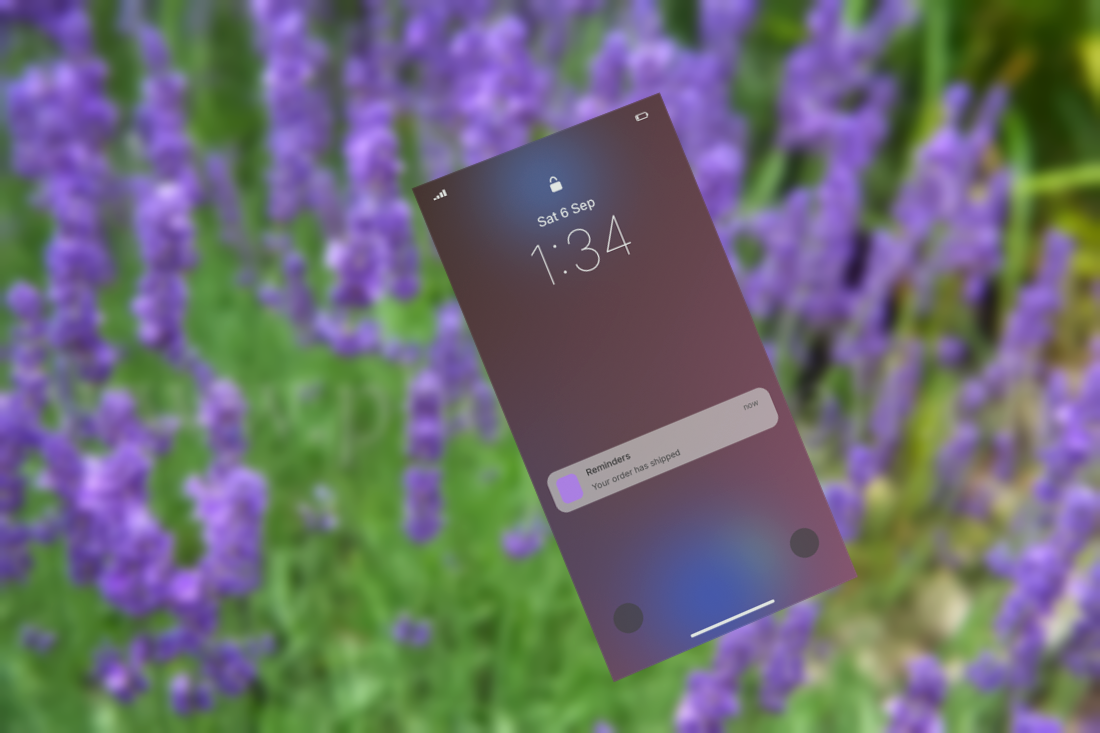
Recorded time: 1.34
